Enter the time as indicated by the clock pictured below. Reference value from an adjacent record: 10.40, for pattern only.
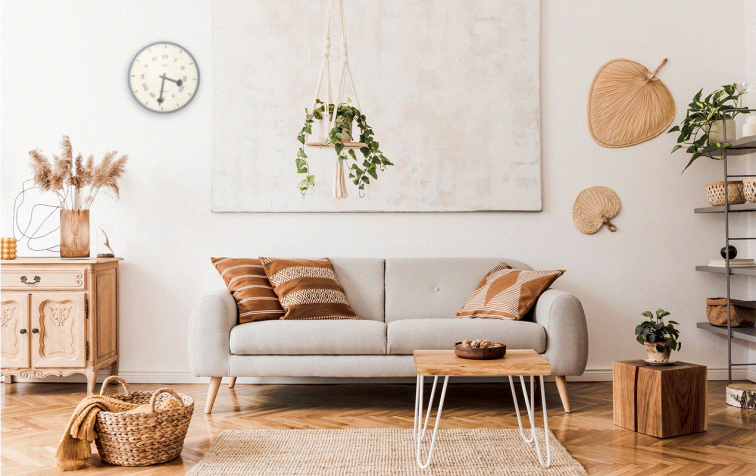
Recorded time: 3.31
